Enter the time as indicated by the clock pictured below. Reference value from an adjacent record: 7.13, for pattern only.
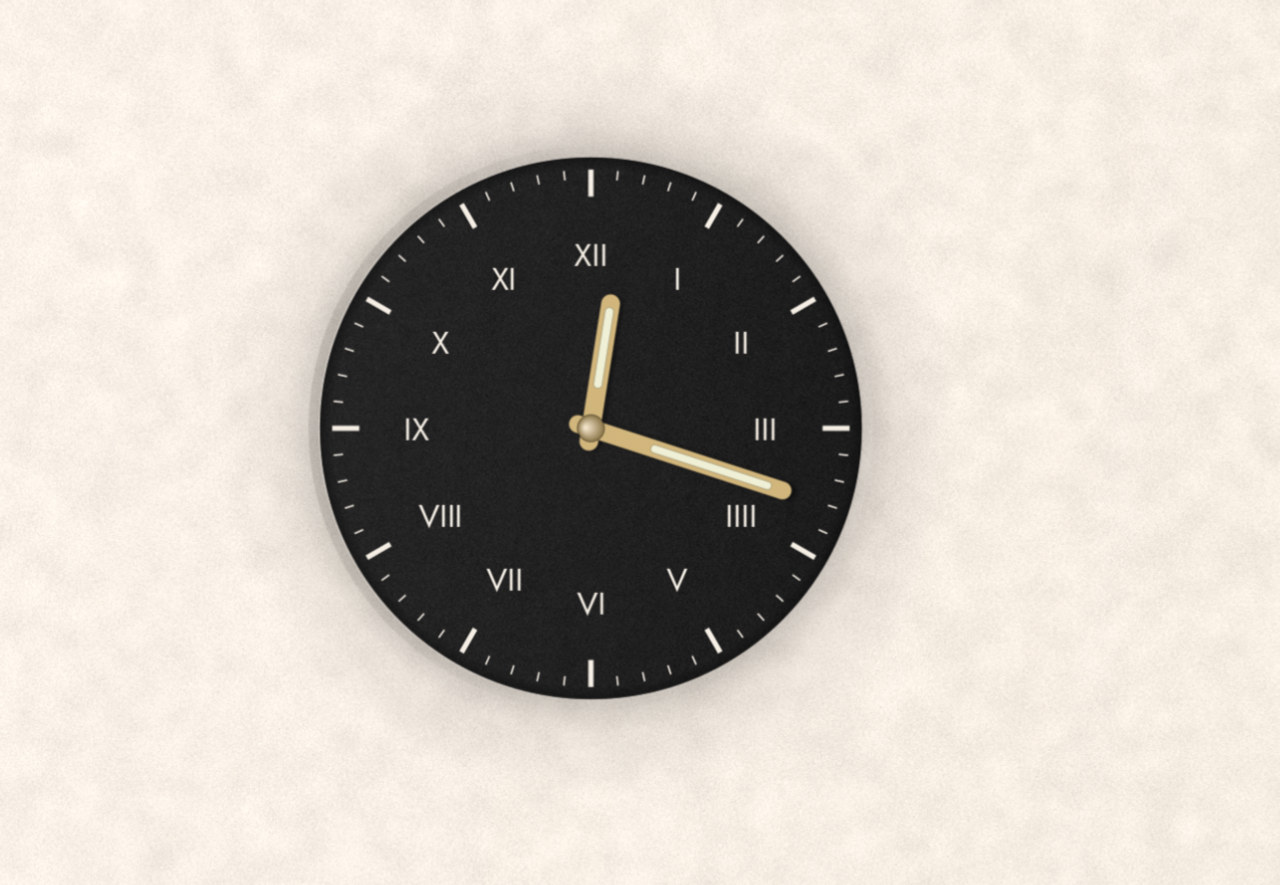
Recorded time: 12.18
